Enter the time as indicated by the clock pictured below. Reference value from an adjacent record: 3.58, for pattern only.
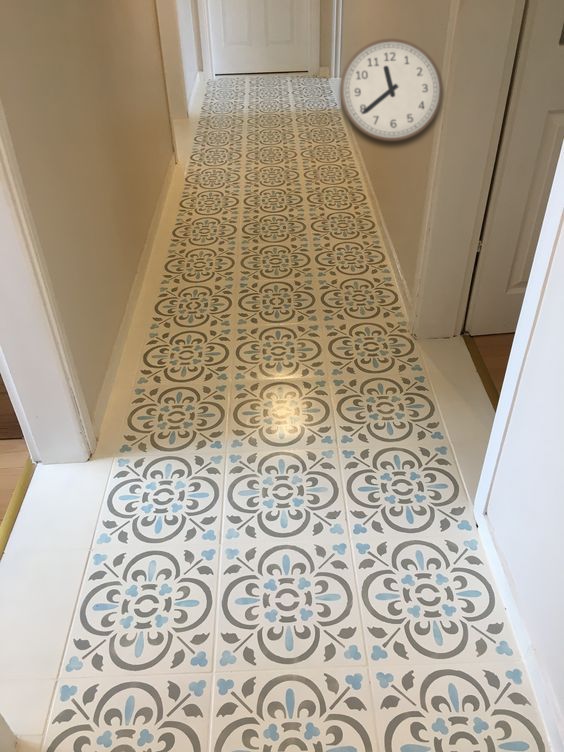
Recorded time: 11.39
